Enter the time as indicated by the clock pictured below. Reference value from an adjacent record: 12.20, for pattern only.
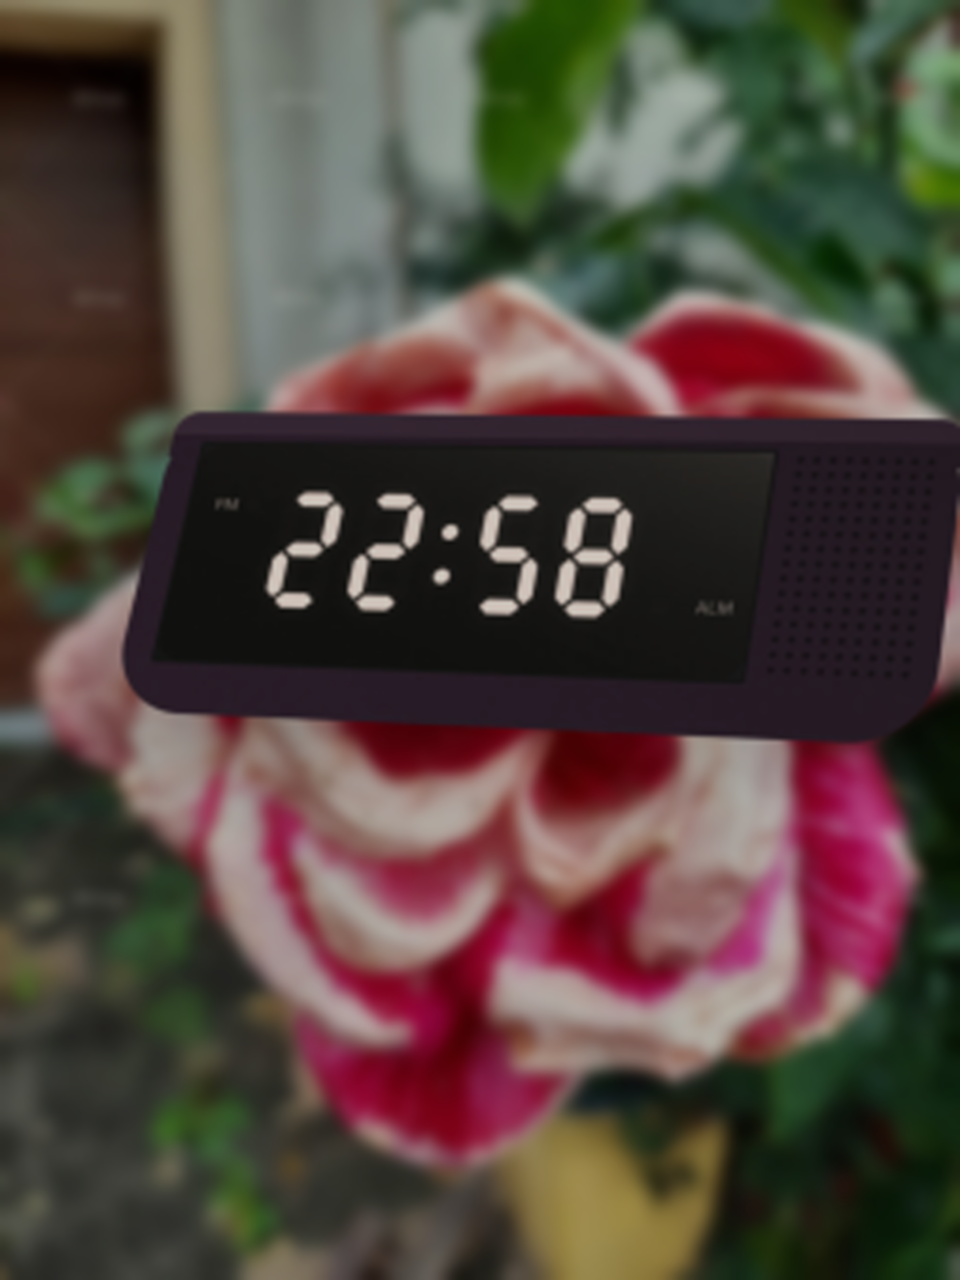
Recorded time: 22.58
